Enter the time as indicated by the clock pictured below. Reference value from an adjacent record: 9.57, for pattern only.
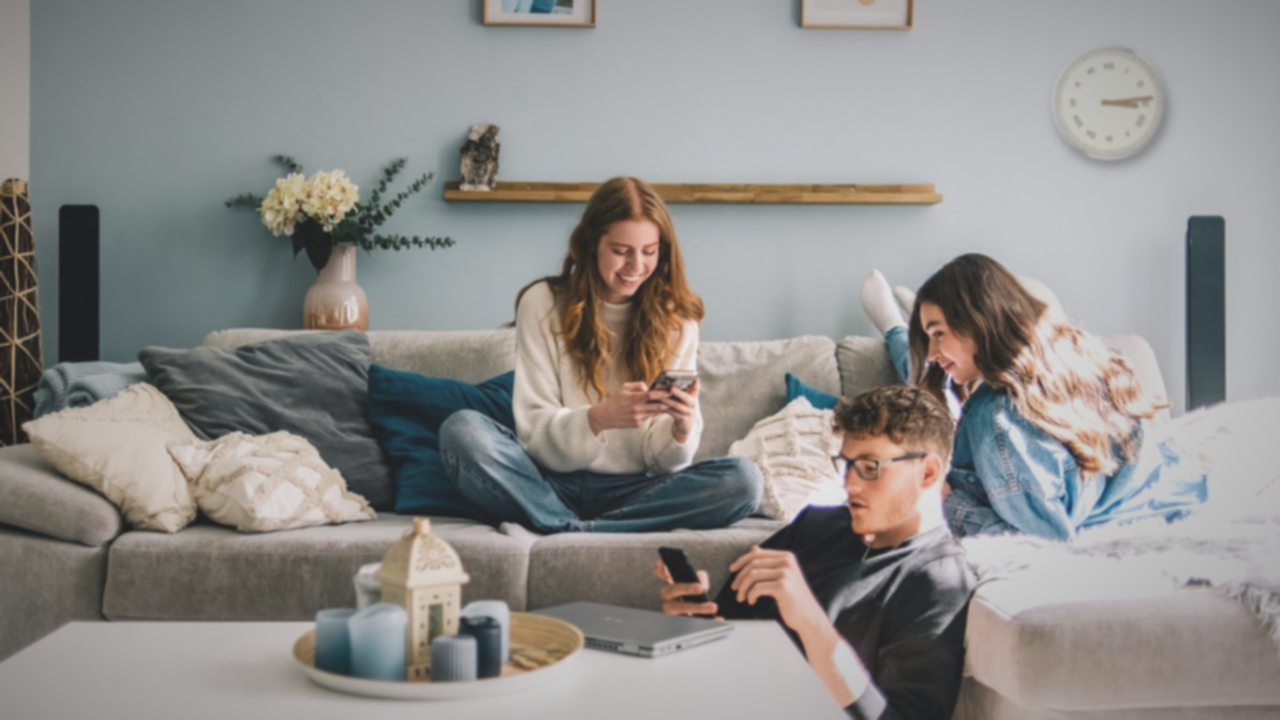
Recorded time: 3.14
